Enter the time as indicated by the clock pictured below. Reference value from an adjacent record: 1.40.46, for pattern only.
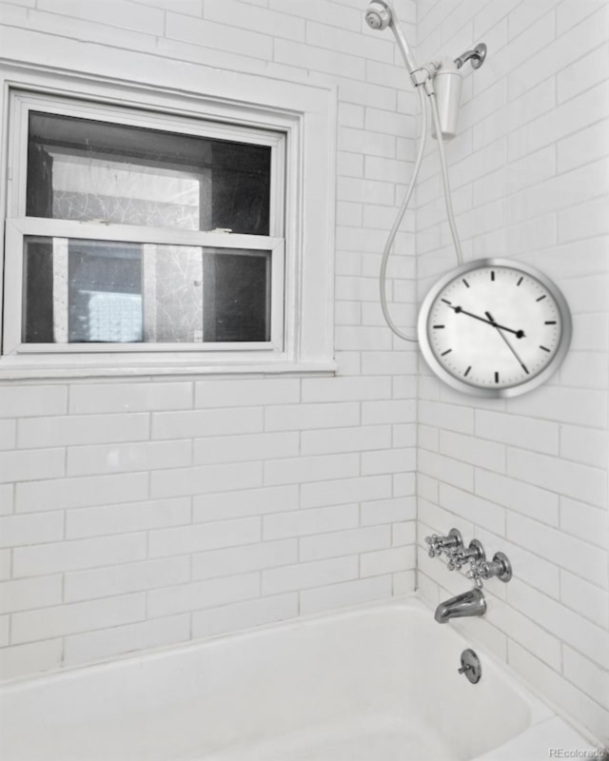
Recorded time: 3.49.25
